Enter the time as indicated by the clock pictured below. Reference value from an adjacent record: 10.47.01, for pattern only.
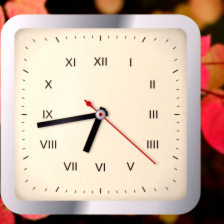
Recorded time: 6.43.22
